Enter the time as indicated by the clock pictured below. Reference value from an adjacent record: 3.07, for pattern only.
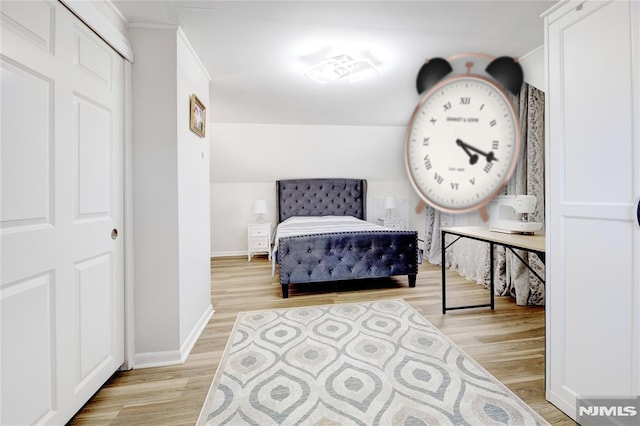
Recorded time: 4.18
